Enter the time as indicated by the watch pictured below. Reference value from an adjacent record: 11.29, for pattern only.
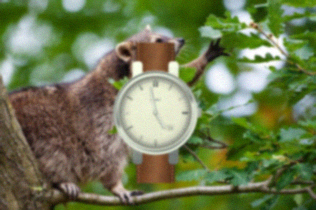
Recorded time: 4.58
